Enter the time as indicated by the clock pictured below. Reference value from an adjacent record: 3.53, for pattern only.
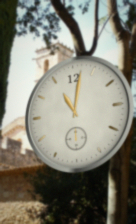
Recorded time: 11.02
